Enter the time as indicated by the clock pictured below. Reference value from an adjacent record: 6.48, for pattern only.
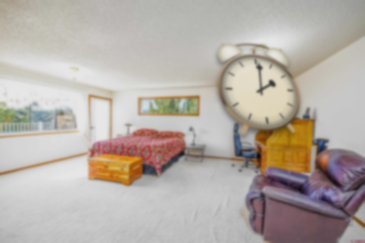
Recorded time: 2.01
